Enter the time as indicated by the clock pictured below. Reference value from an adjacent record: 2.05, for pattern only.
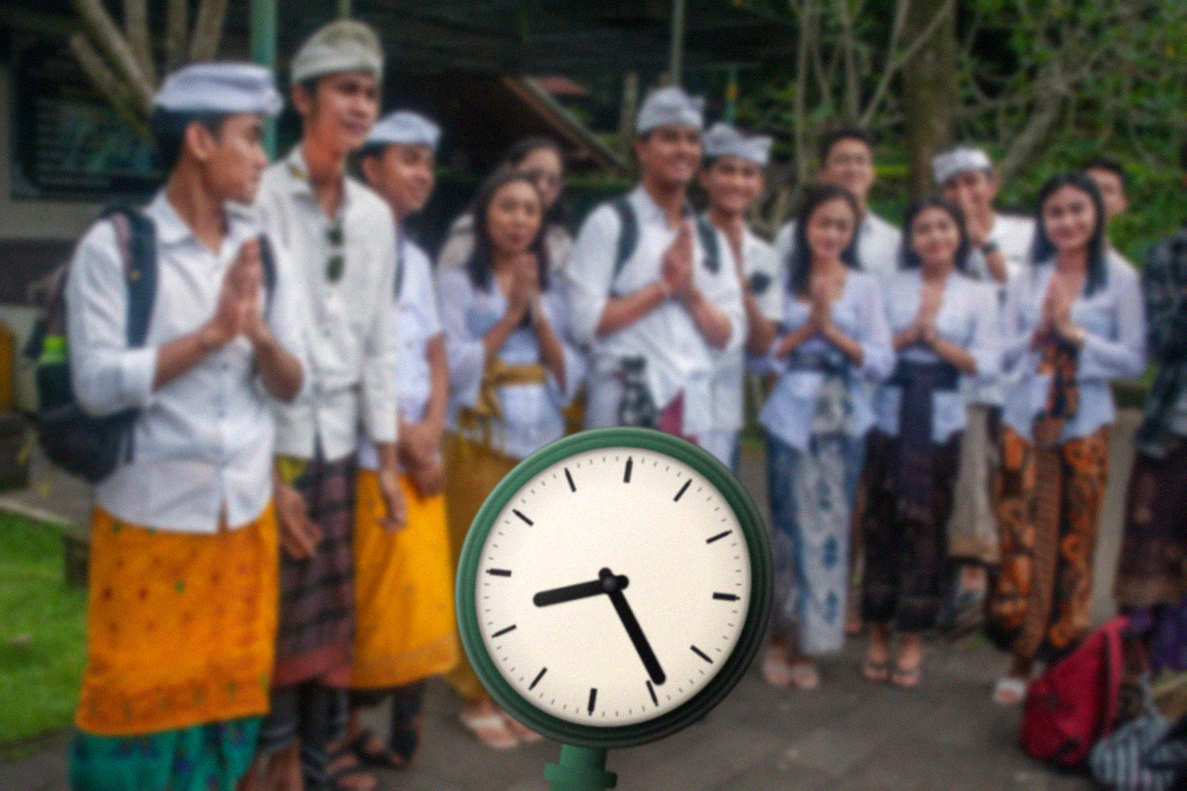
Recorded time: 8.24
